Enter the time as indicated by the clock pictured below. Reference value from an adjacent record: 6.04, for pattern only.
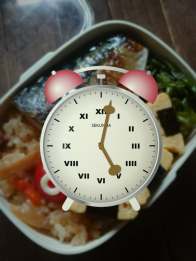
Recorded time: 5.02
